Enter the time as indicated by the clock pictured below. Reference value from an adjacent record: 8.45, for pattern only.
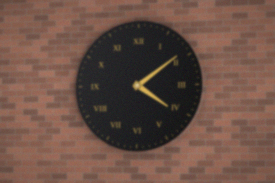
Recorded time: 4.09
